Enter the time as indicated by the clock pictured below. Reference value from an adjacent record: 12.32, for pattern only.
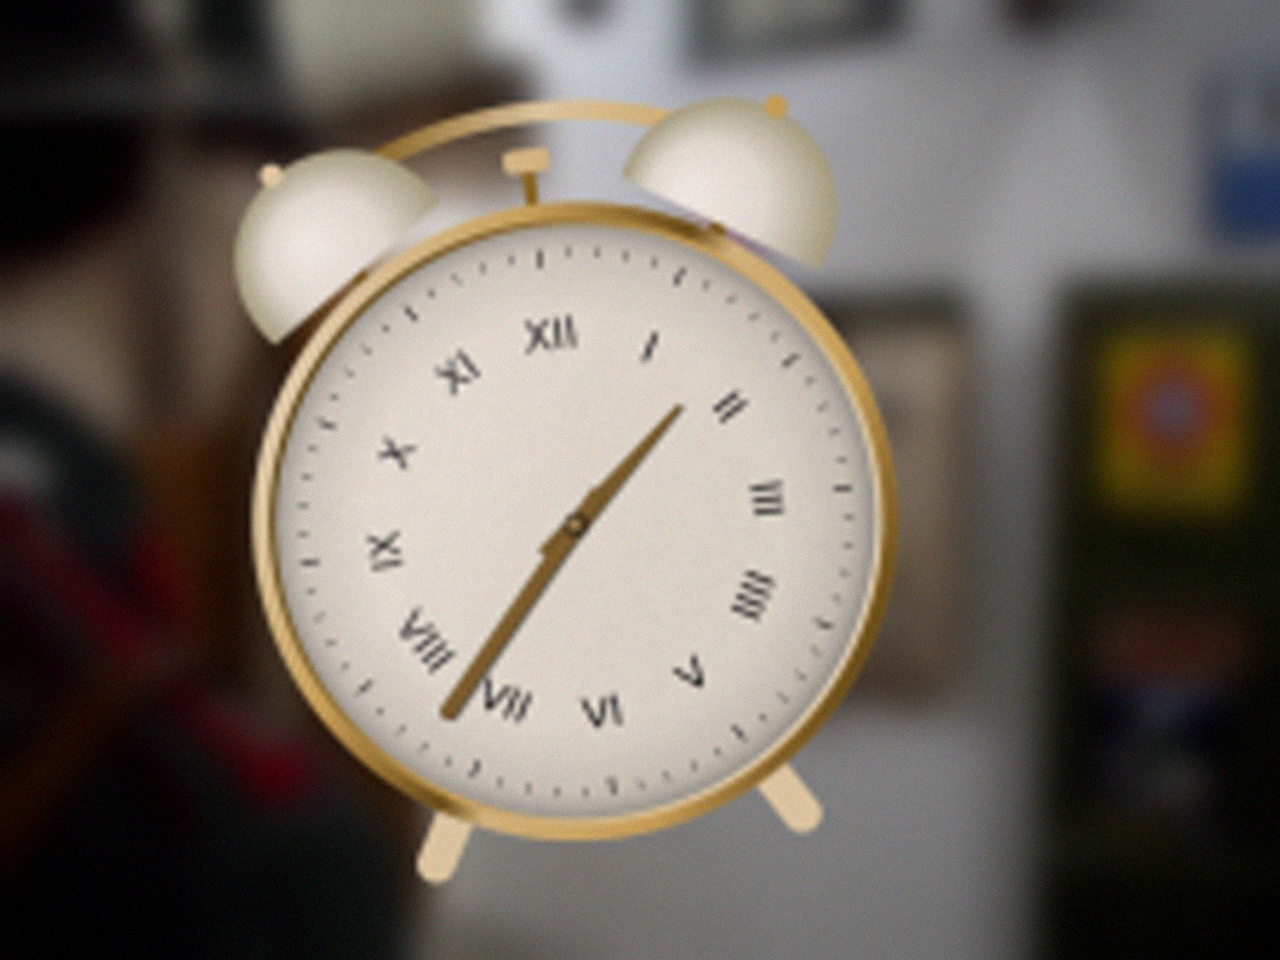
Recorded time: 1.37
